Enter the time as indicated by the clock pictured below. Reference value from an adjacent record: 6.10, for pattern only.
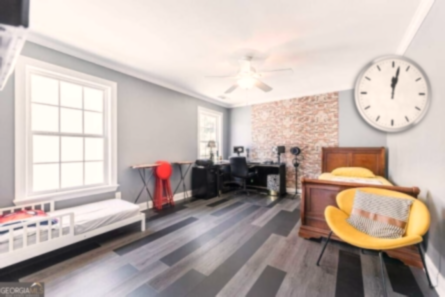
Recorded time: 12.02
